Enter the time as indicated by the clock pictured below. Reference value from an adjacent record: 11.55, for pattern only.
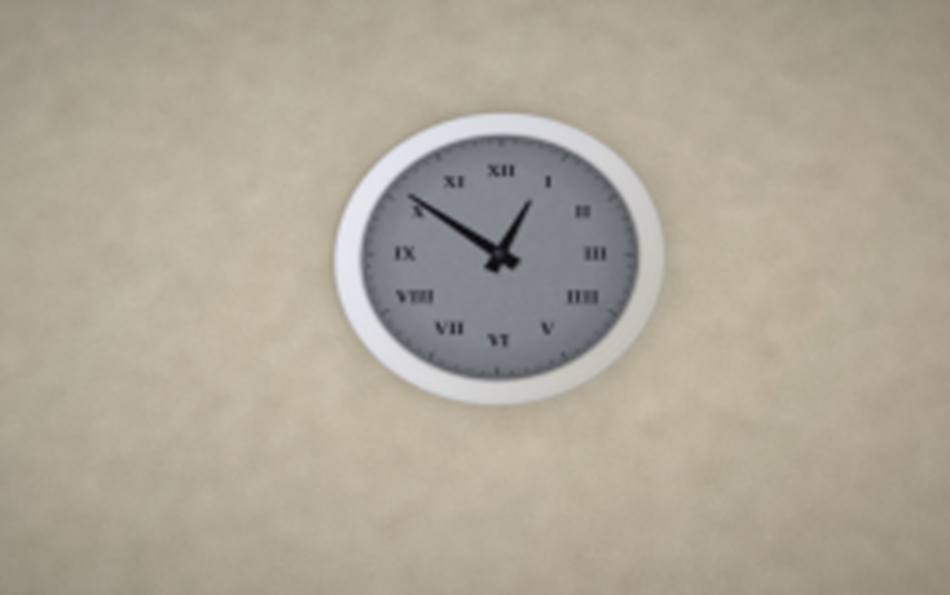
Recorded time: 12.51
